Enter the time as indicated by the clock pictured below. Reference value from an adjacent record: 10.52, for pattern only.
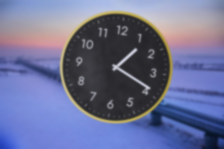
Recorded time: 1.19
